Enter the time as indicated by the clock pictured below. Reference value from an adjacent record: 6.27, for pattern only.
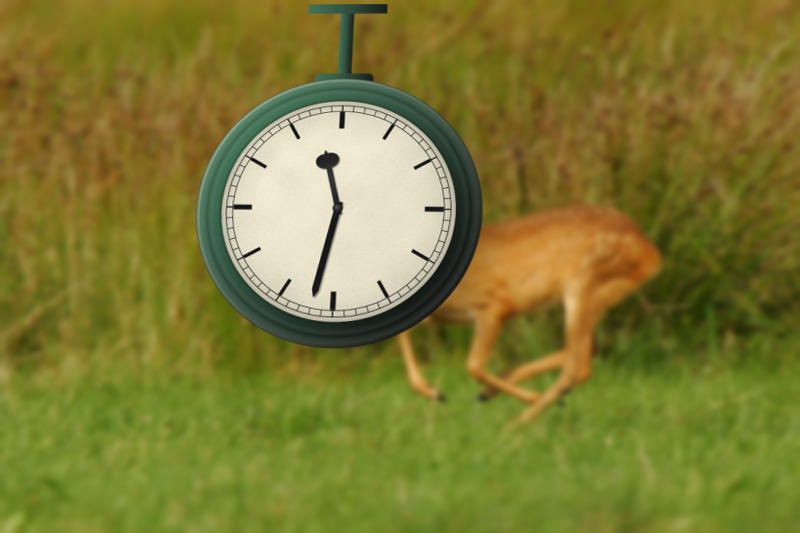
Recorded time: 11.32
